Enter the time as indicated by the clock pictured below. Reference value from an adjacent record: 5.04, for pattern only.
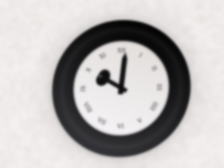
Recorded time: 10.01
